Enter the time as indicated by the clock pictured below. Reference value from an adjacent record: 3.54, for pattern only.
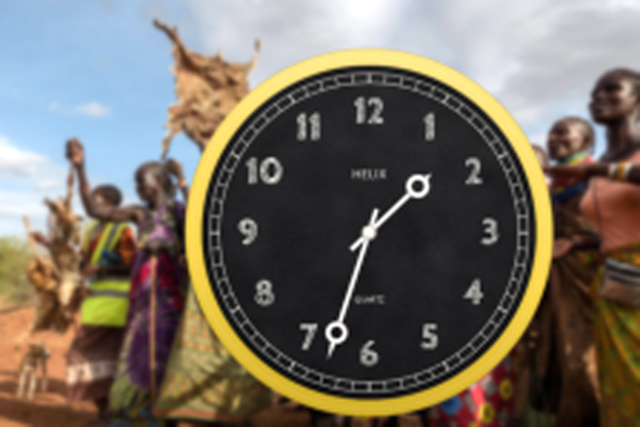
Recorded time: 1.33
